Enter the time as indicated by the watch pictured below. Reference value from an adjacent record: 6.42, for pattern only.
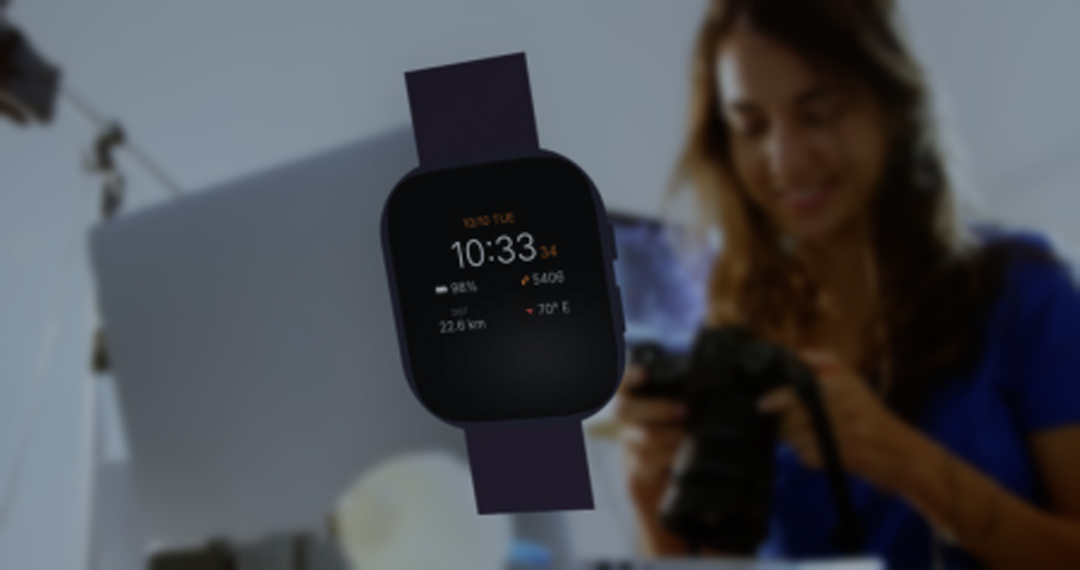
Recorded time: 10.33
